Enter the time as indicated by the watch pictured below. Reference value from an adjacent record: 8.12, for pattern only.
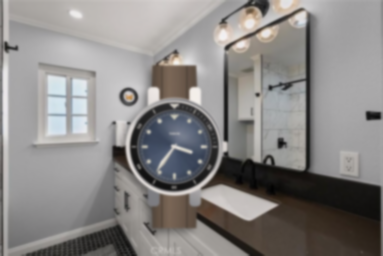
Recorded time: 3.36
